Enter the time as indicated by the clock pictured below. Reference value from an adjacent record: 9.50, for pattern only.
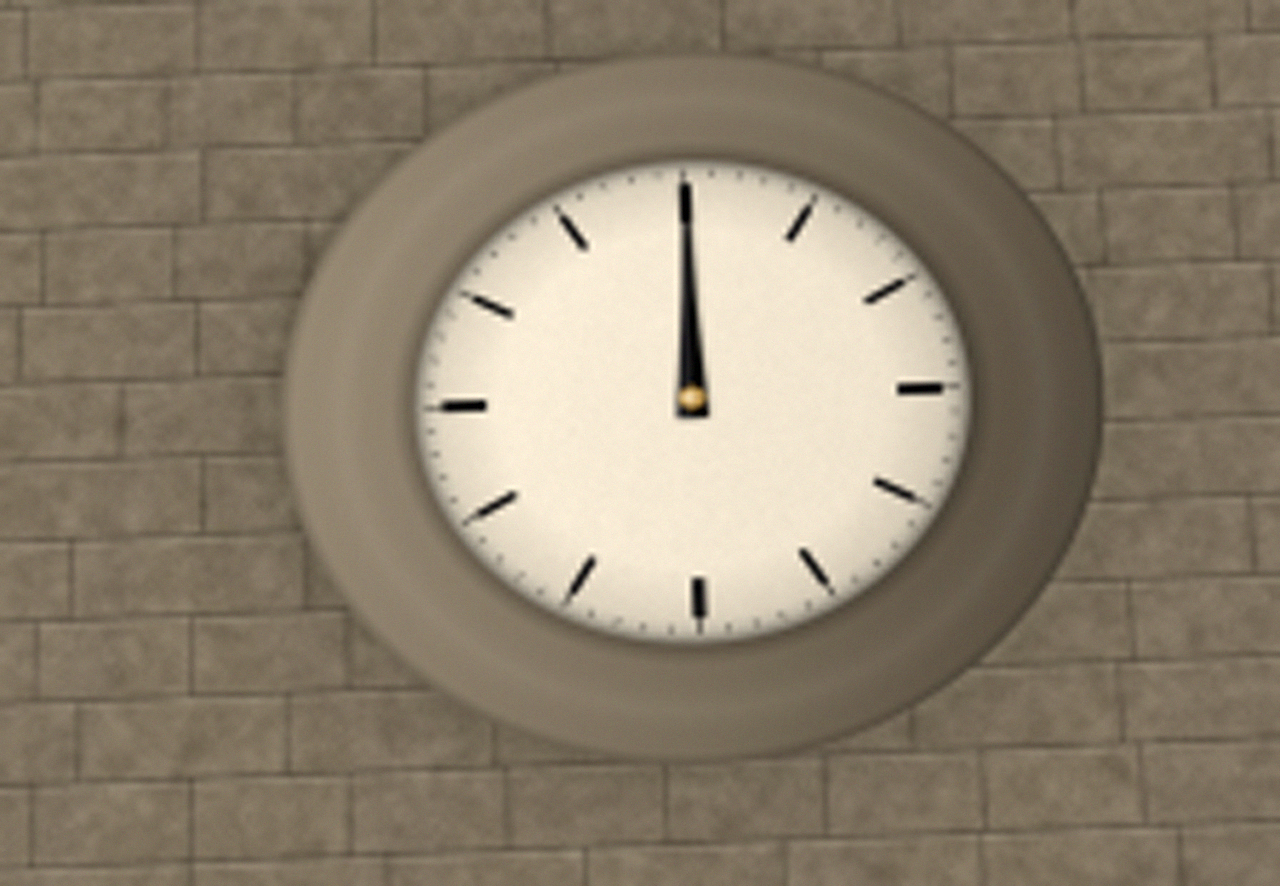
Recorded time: 12.00
